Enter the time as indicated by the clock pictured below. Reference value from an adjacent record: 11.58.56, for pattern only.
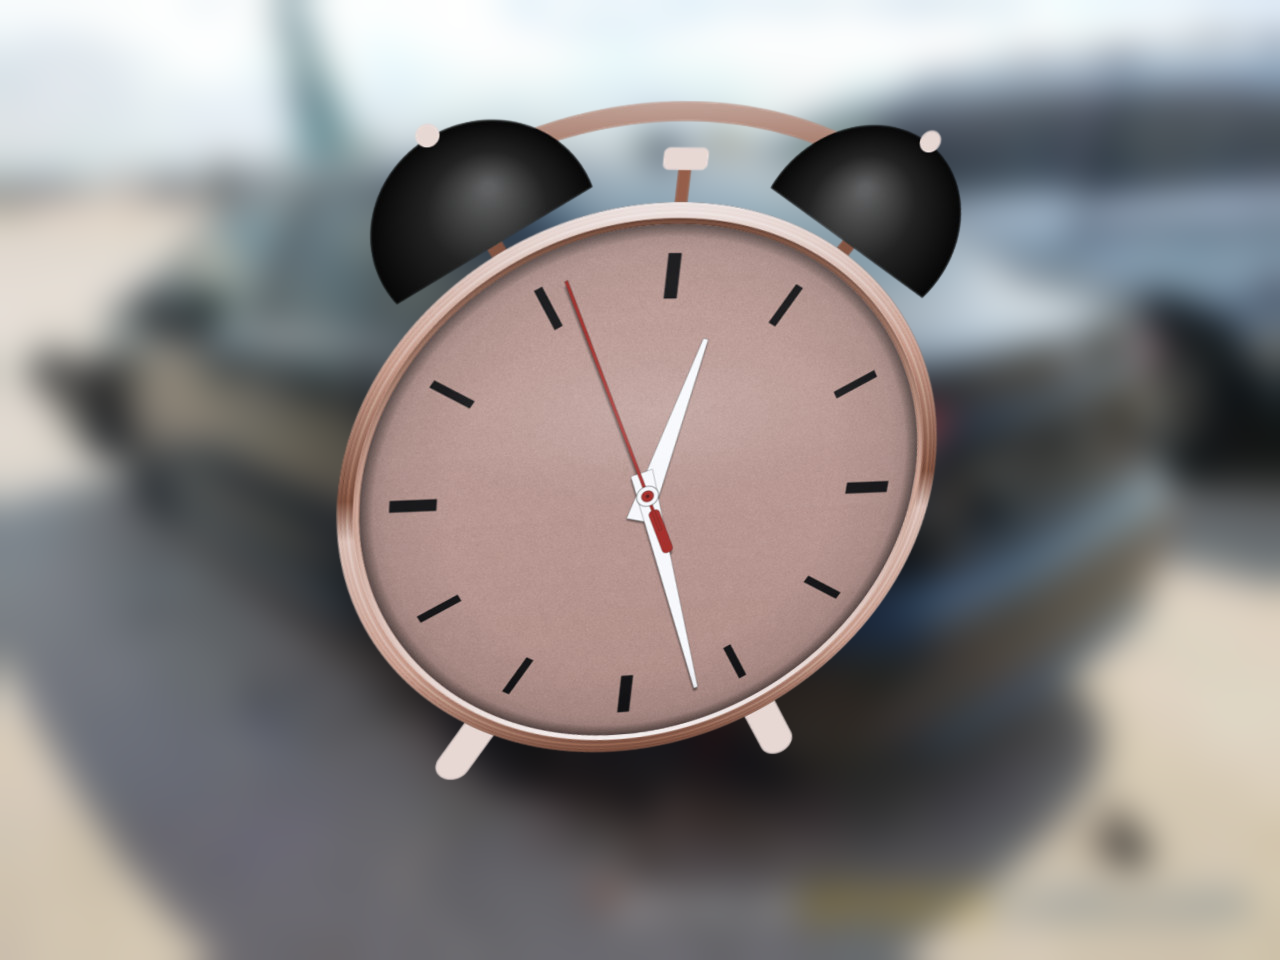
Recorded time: 12.26.56
